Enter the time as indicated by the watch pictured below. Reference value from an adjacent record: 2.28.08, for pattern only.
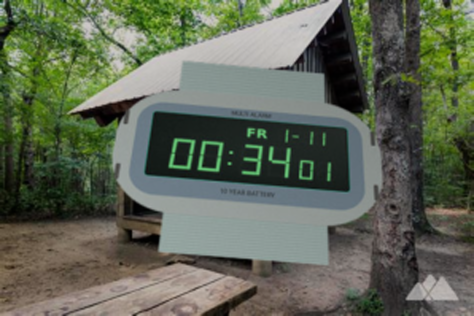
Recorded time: 0.34.01
